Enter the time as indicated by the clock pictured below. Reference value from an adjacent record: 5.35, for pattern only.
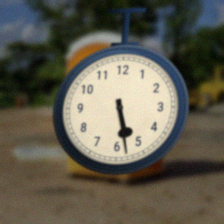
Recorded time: 5.28
